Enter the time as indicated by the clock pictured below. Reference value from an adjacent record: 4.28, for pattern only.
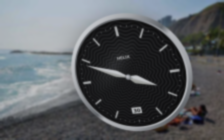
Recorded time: 3.49
